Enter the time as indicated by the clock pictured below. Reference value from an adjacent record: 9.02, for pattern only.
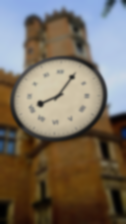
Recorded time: 8.05
